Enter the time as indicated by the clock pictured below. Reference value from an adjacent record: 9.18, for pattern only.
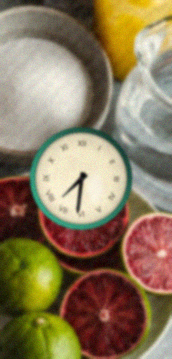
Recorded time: 7.31
